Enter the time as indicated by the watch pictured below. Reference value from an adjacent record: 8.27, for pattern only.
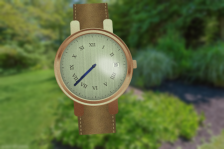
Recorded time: 7.38
